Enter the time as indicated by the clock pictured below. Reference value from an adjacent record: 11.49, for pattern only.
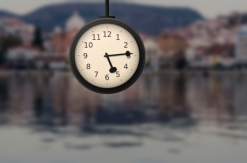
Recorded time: 5.14
